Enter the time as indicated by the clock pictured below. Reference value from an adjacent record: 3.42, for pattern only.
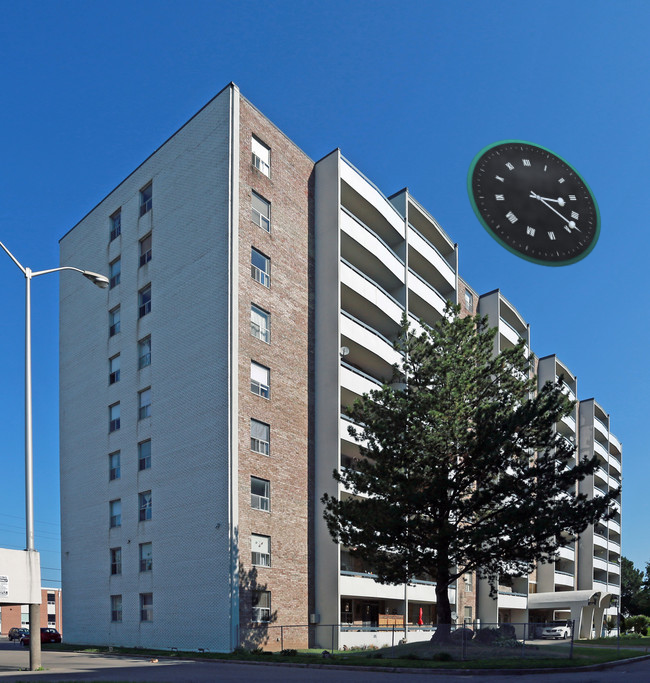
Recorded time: 3.23
